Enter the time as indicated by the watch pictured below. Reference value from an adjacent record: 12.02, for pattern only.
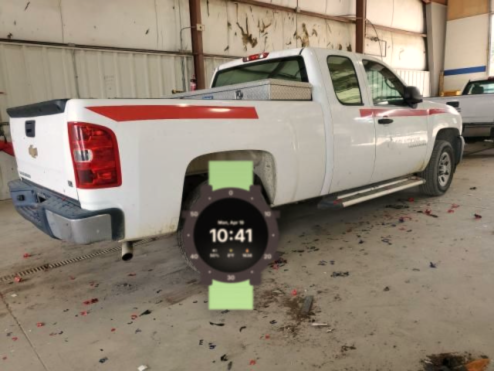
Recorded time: 10.41
